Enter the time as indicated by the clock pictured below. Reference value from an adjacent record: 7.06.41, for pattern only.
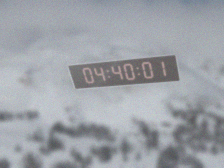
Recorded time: 4.40.01
